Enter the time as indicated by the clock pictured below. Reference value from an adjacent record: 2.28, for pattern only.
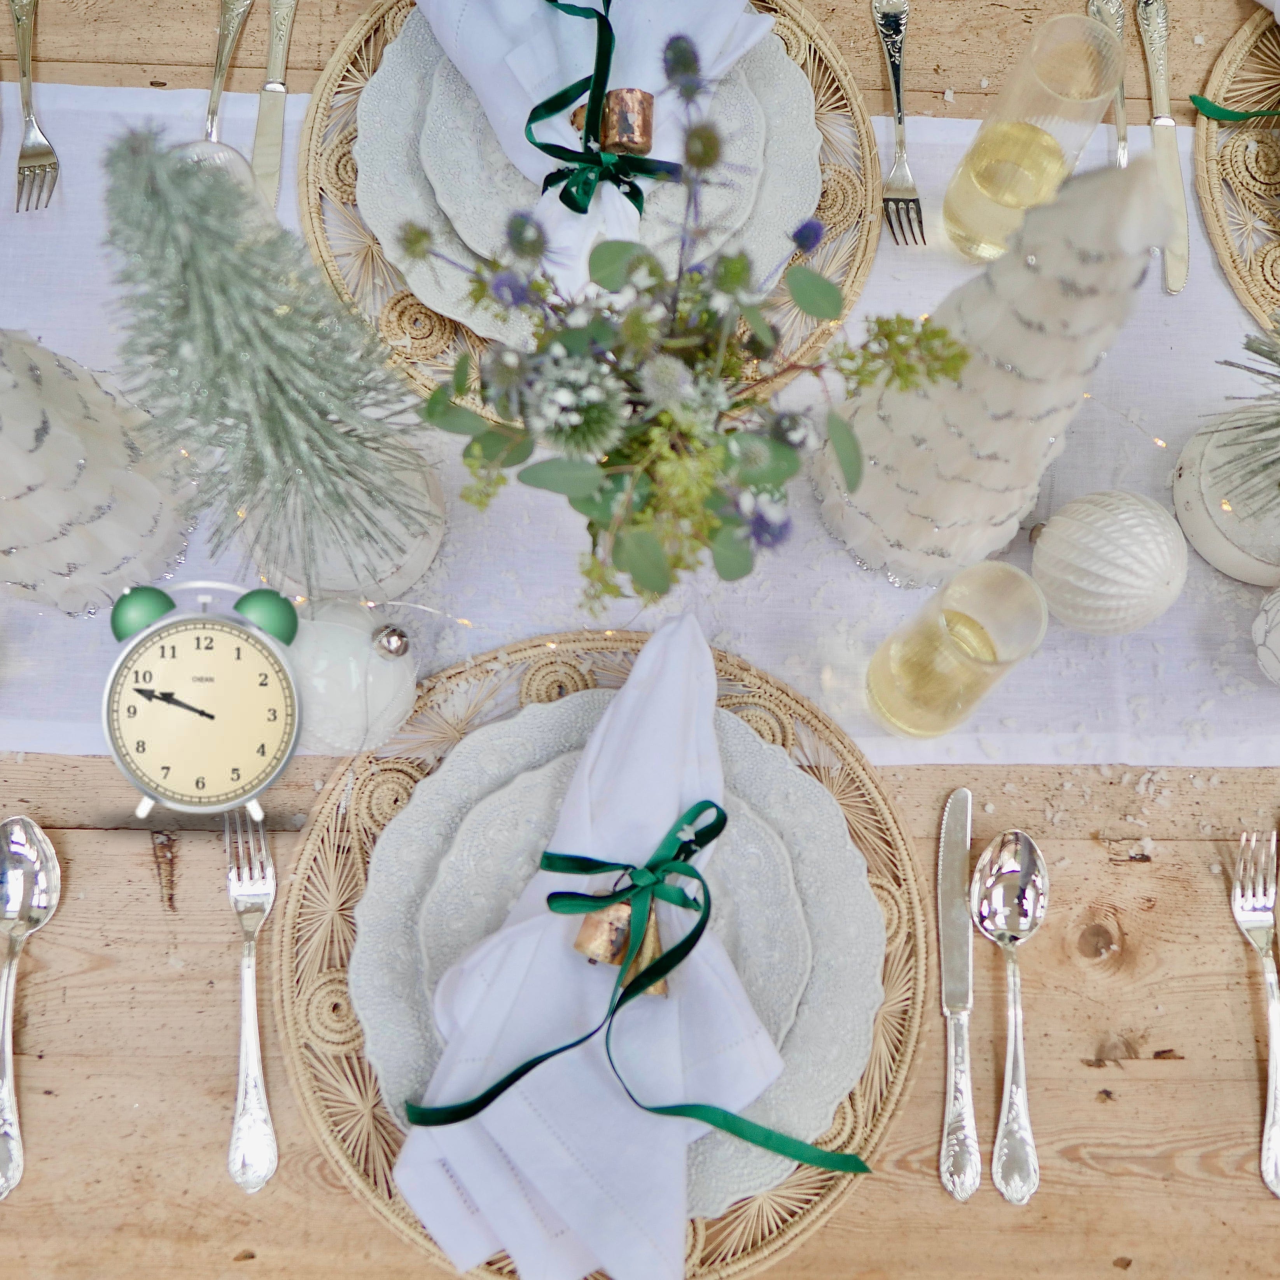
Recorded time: 9.48
